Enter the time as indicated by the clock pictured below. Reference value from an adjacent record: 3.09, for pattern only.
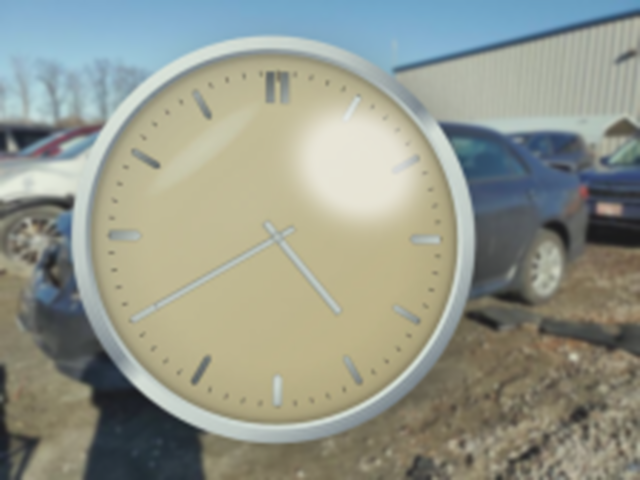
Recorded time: 4.40
